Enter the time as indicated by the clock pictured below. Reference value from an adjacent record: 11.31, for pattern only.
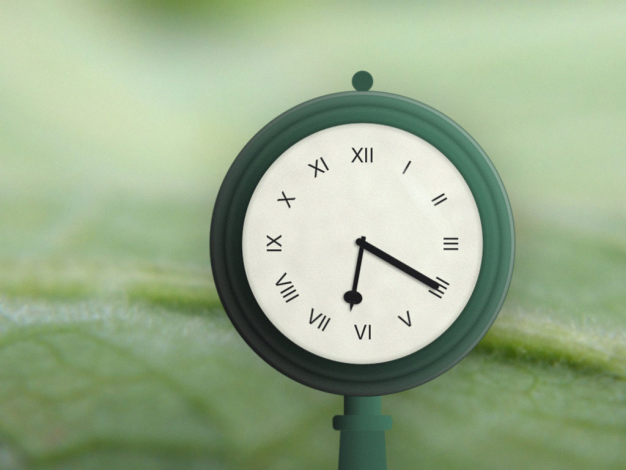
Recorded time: 6.20
